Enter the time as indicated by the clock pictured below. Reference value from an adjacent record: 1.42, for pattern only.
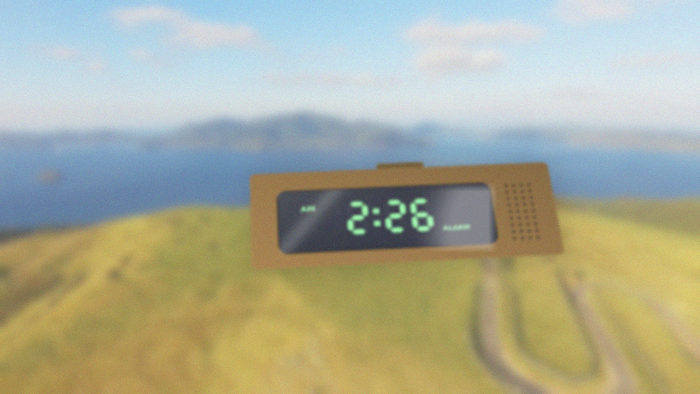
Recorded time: 2.26
